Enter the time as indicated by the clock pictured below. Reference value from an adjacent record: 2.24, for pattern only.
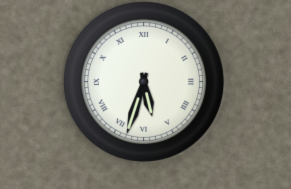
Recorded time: 5.33
